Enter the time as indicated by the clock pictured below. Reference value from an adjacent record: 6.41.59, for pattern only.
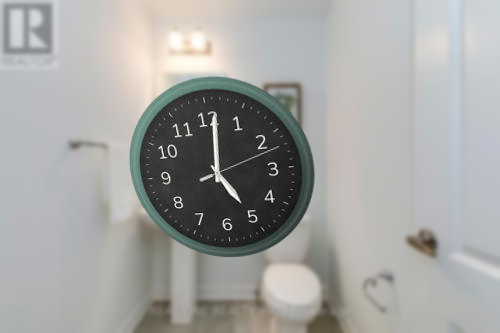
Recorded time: 5.01.12
